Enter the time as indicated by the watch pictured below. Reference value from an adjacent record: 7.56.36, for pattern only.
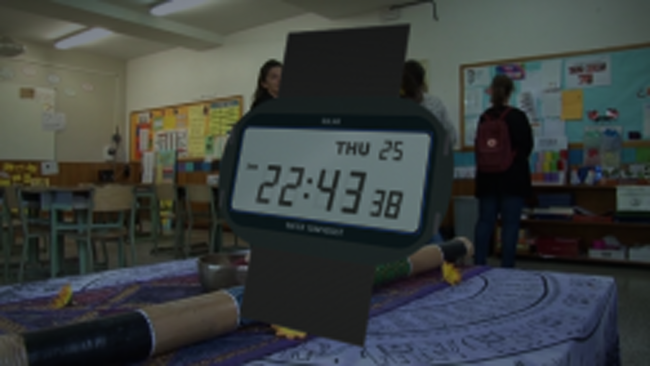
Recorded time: 22.43.38
